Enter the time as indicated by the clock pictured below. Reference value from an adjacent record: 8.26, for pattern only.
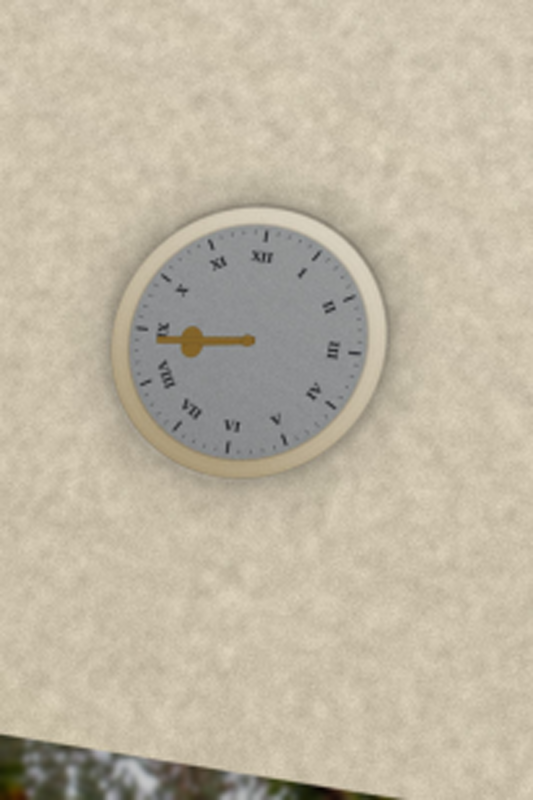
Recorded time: 8.44
